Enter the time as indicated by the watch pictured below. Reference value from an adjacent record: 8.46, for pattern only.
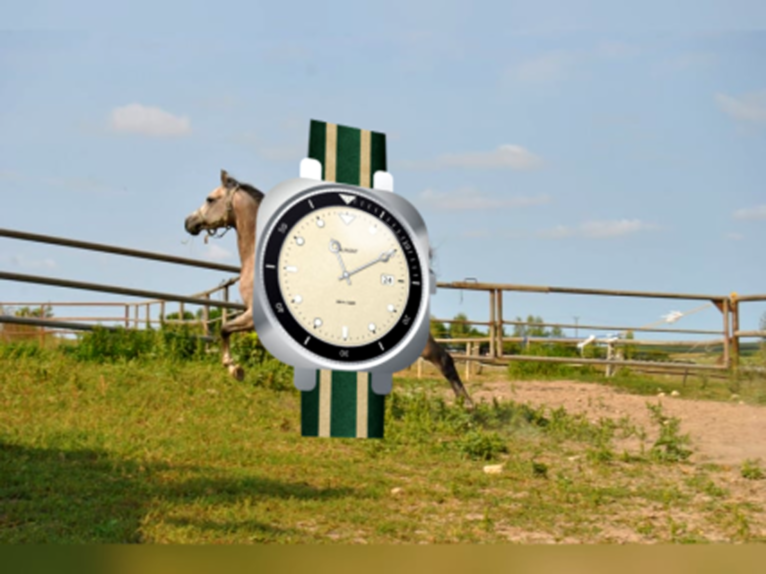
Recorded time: 11.10
